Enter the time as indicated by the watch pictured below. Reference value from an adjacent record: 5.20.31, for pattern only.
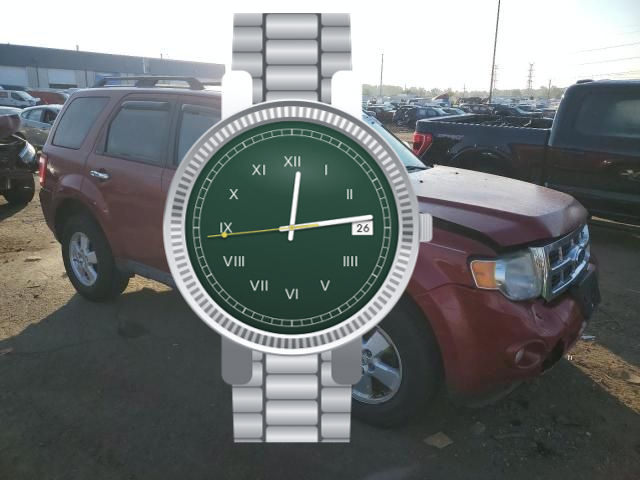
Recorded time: 12.13.44
